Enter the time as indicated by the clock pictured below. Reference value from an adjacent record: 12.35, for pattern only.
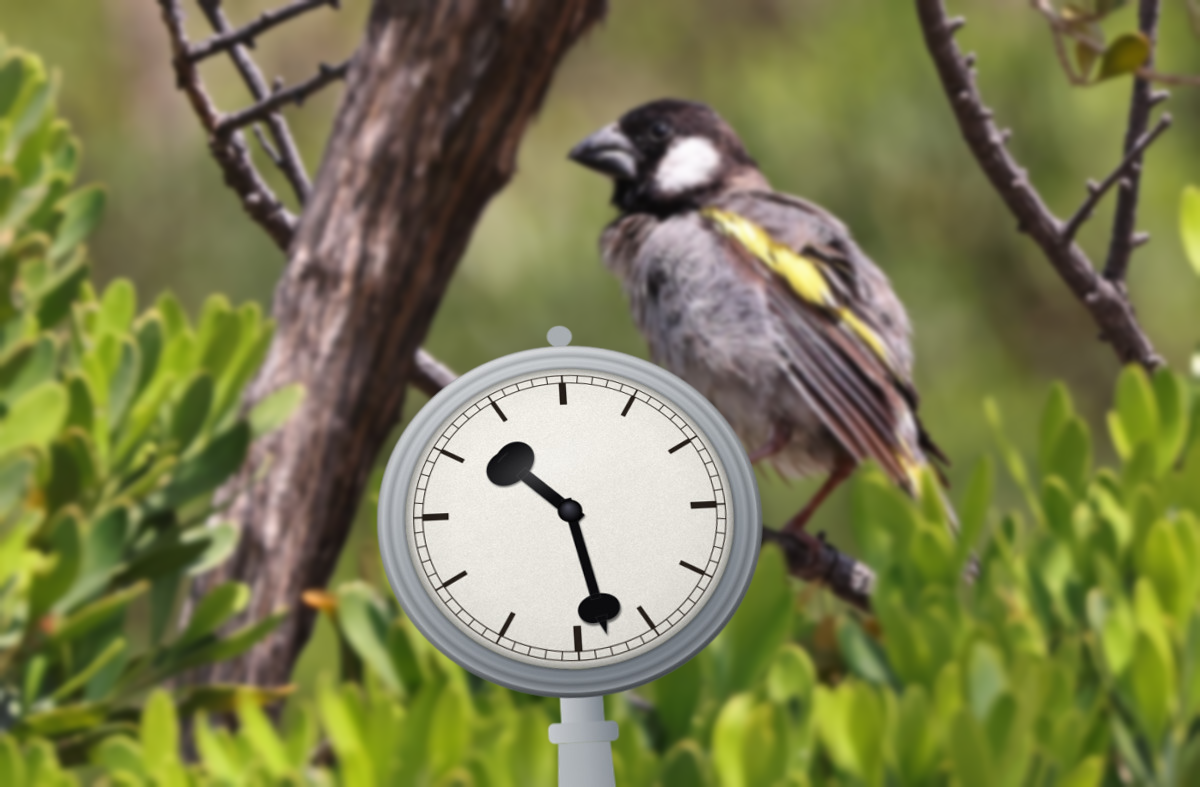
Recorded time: 10.28
